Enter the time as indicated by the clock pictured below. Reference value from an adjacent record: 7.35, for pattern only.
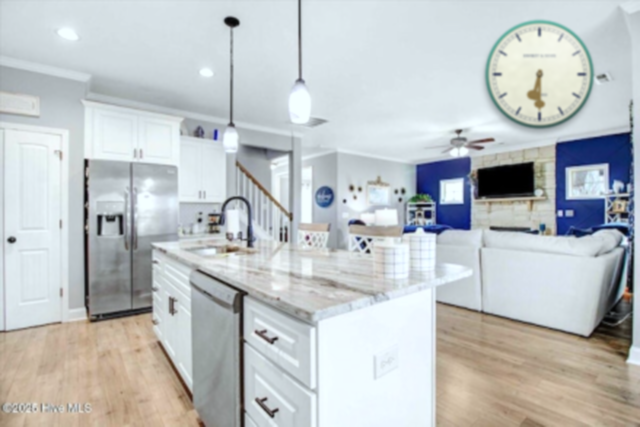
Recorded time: 6.30
